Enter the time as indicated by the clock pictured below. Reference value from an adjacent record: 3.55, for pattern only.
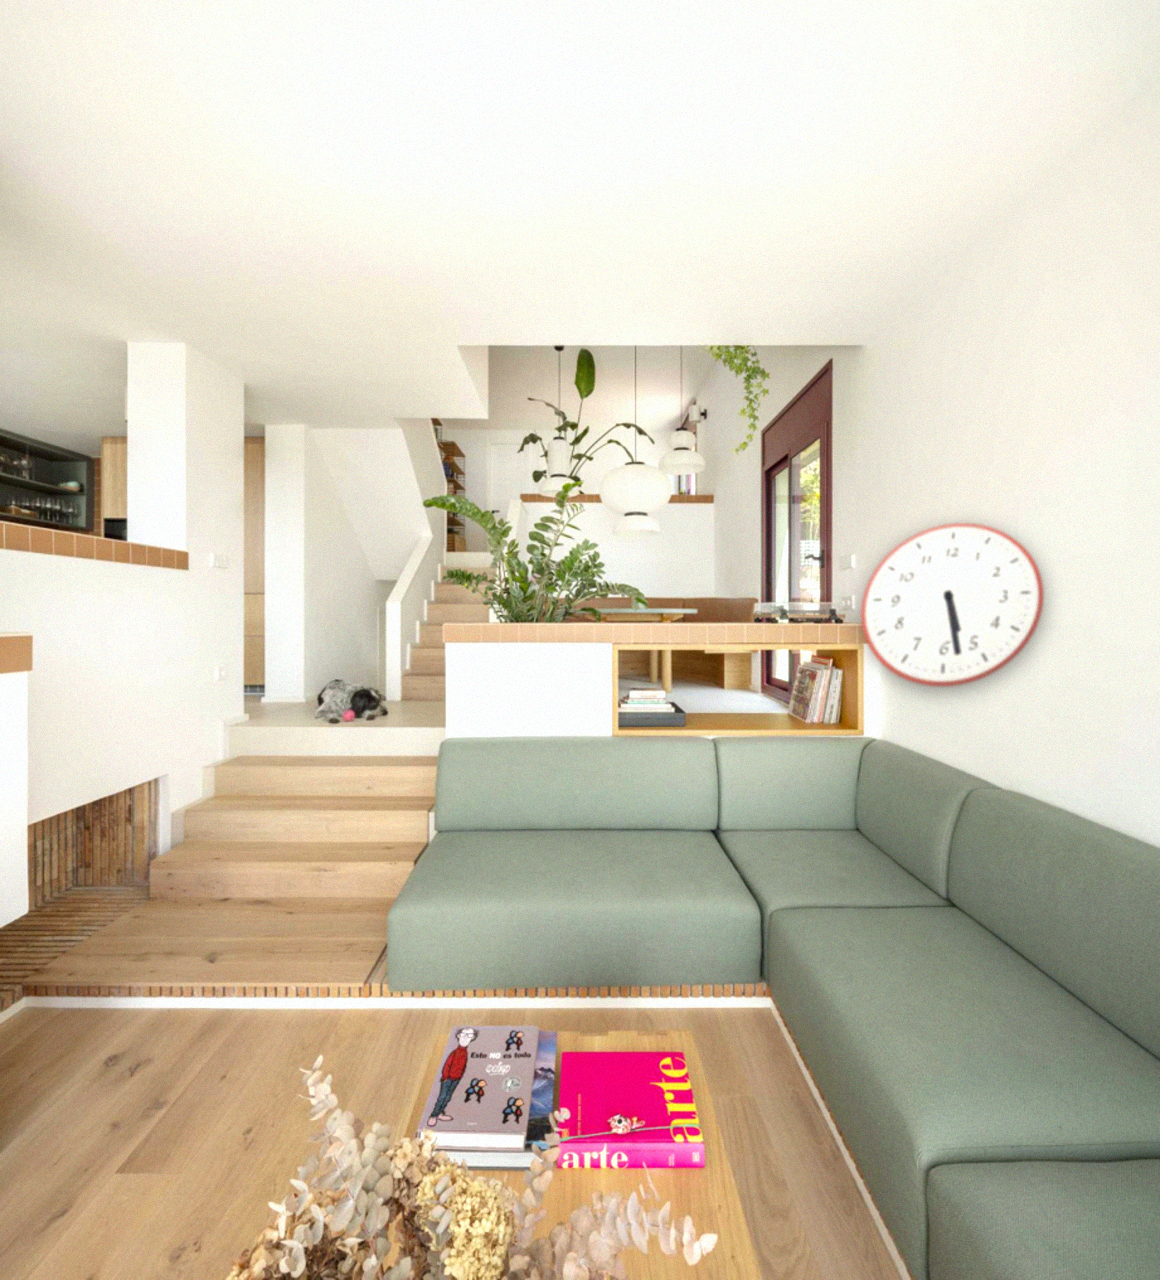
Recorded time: 5.28
